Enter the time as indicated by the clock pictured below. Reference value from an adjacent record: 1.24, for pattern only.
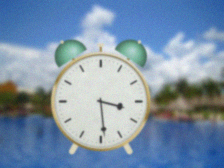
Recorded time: 3.29
